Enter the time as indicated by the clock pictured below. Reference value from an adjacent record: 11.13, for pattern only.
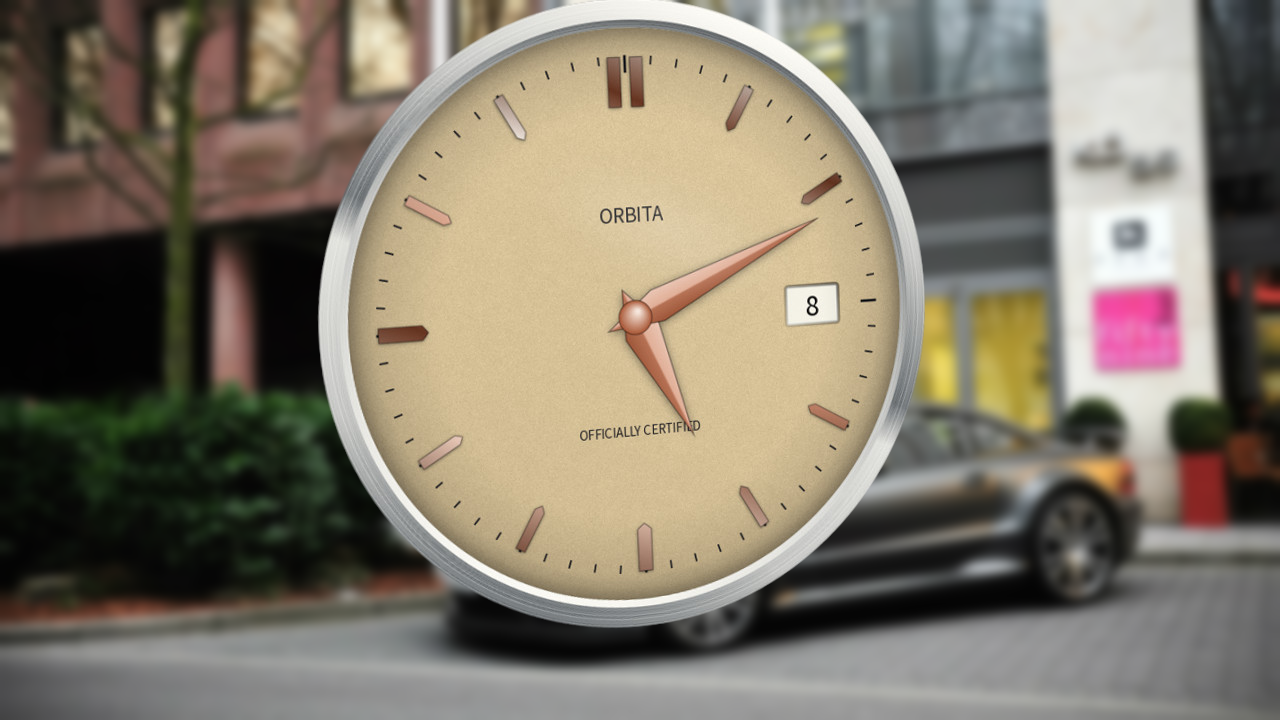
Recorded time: 5.11
